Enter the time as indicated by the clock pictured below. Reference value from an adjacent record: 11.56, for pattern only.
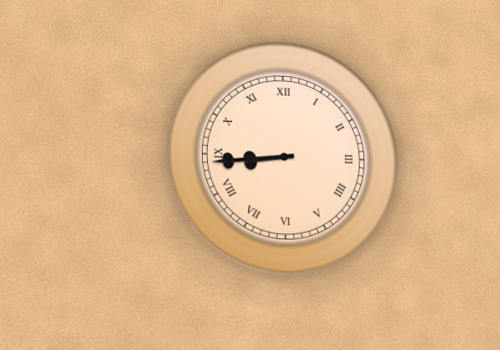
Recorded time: 8.44
